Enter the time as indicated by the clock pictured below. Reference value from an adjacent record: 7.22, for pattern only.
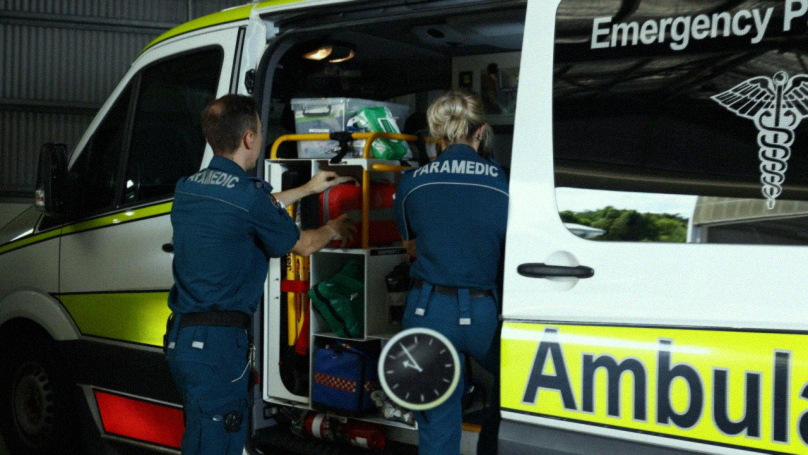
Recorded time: 9.55
